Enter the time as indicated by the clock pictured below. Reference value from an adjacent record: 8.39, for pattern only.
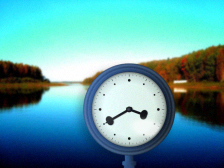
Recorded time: 3.40
